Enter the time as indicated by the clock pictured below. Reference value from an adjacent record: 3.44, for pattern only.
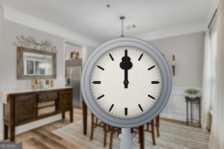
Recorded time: 12.00
